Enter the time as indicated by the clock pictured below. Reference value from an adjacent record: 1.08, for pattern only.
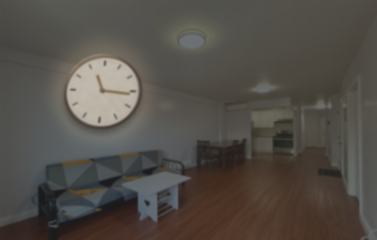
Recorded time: 11.16
